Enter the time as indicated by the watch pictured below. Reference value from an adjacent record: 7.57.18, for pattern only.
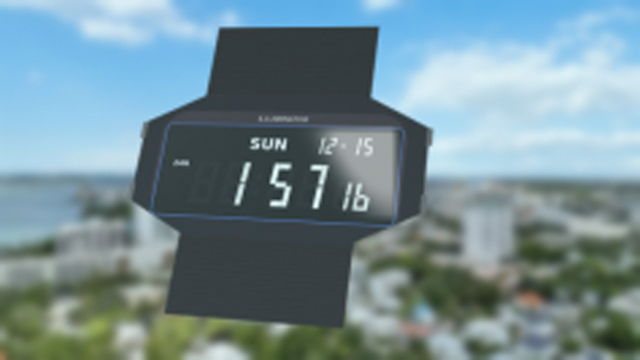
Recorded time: 1.57.16
